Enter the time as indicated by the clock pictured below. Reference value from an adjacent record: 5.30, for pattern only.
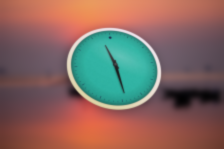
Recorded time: 11.29
